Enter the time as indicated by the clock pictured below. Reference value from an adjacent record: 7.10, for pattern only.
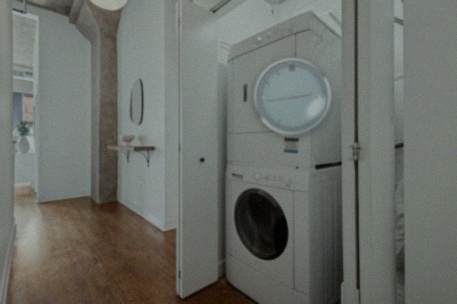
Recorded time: 2.44
